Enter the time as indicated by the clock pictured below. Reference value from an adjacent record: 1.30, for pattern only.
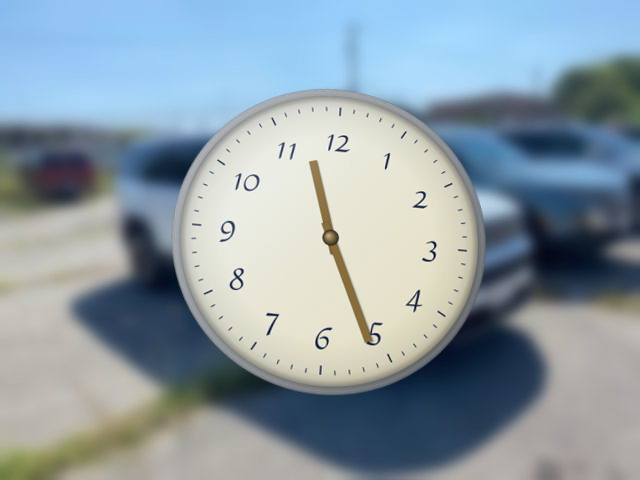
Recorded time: 11.26
